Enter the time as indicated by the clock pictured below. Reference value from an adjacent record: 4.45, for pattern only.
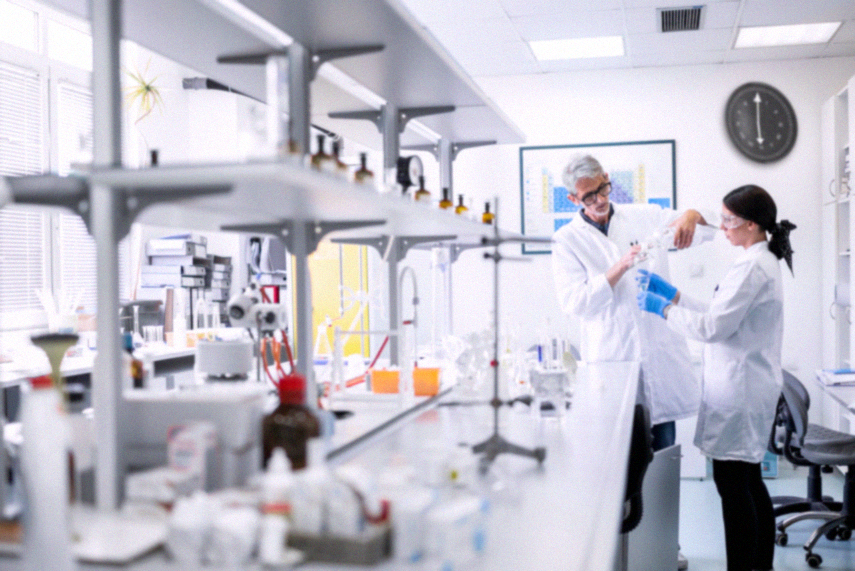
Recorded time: 6.01
